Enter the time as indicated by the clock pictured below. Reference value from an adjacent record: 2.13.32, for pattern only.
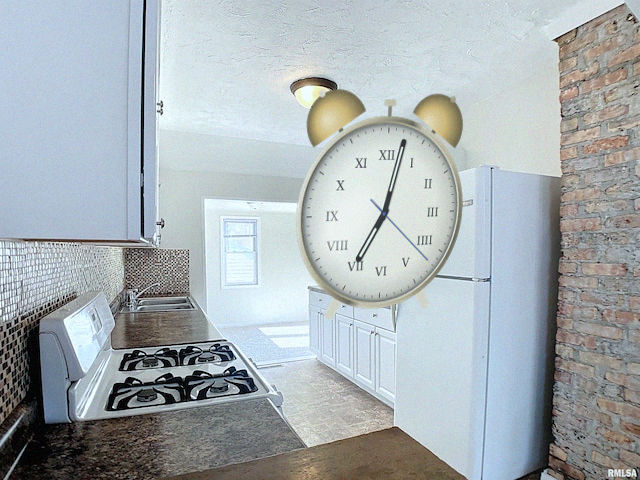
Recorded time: 7.02.22
